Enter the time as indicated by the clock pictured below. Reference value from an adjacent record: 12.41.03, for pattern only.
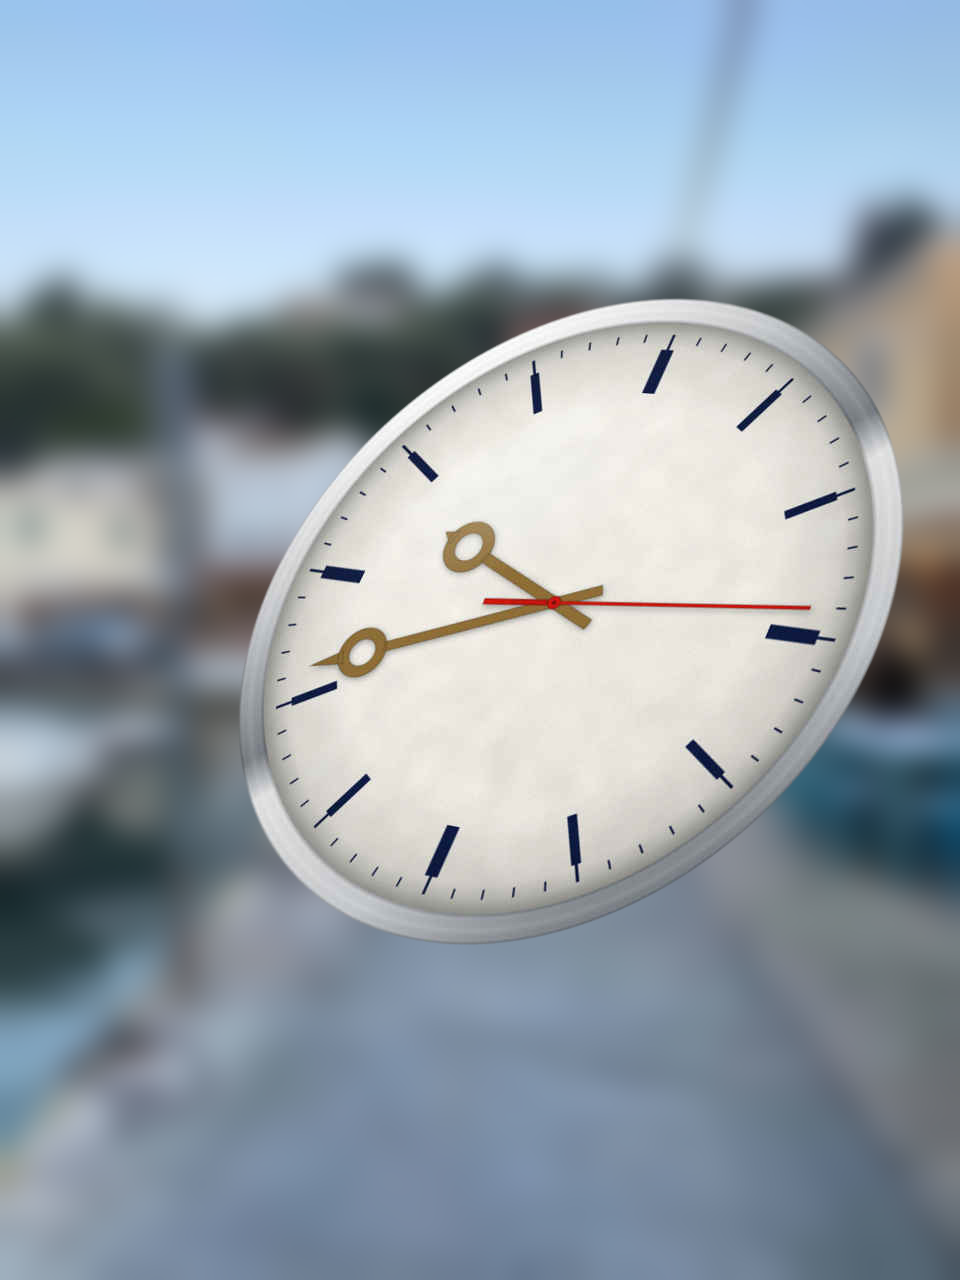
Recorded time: 9.41.14
